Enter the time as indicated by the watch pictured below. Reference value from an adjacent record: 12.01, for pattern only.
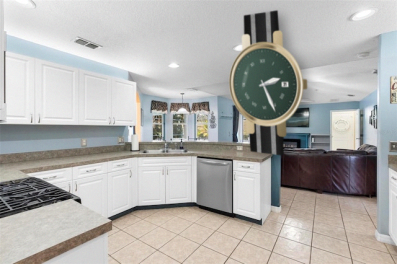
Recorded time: 2.26
